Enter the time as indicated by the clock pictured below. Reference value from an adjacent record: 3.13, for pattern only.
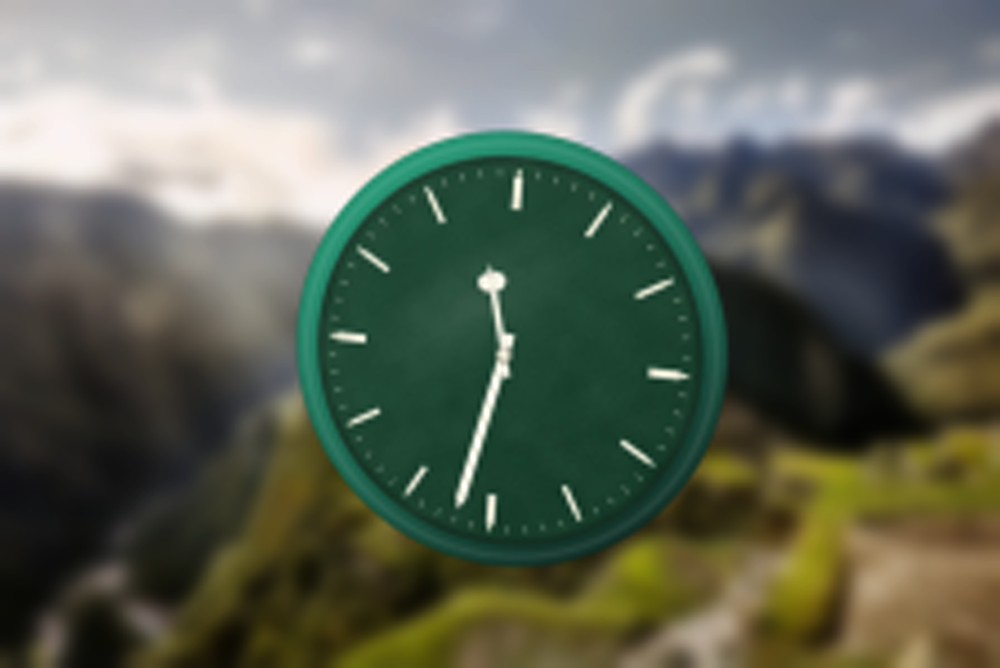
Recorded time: 11.32
